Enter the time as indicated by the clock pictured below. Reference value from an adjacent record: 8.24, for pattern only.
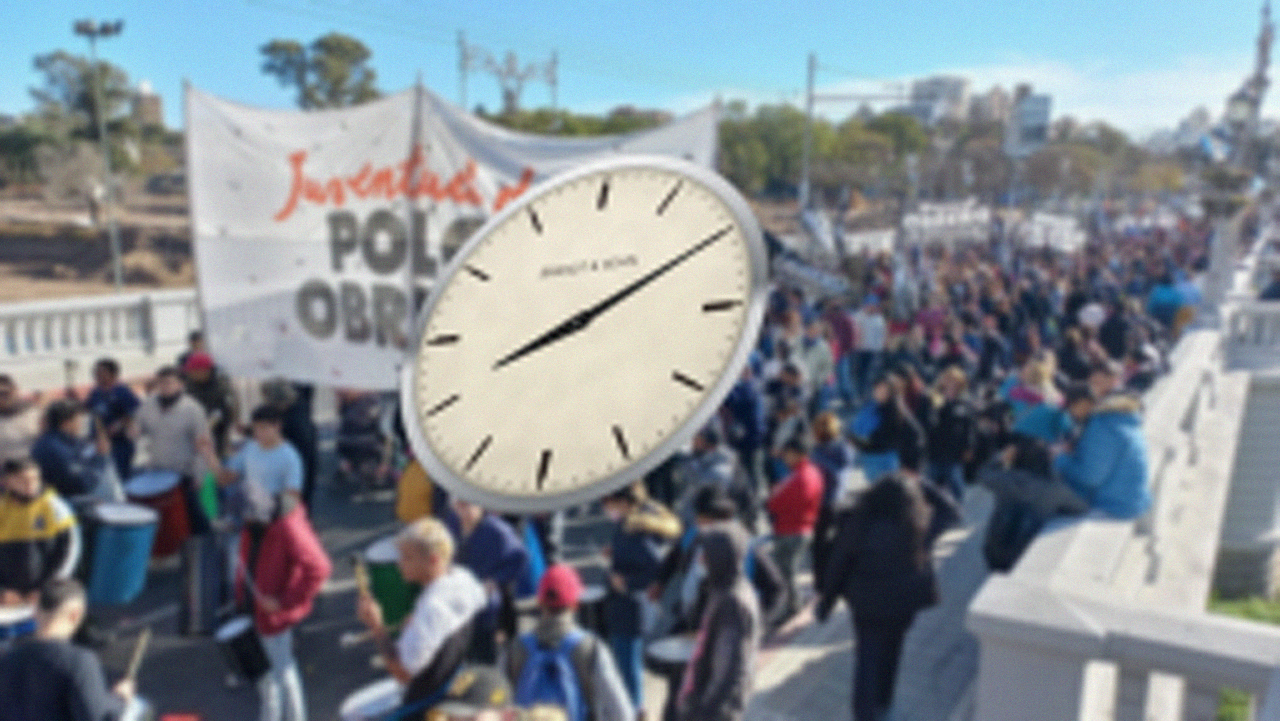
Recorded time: 8.10
